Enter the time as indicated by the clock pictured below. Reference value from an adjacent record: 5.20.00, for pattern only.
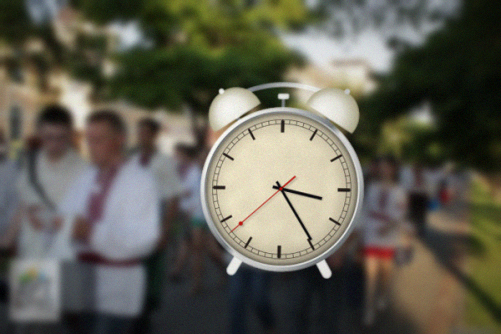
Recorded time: 3.24.38
